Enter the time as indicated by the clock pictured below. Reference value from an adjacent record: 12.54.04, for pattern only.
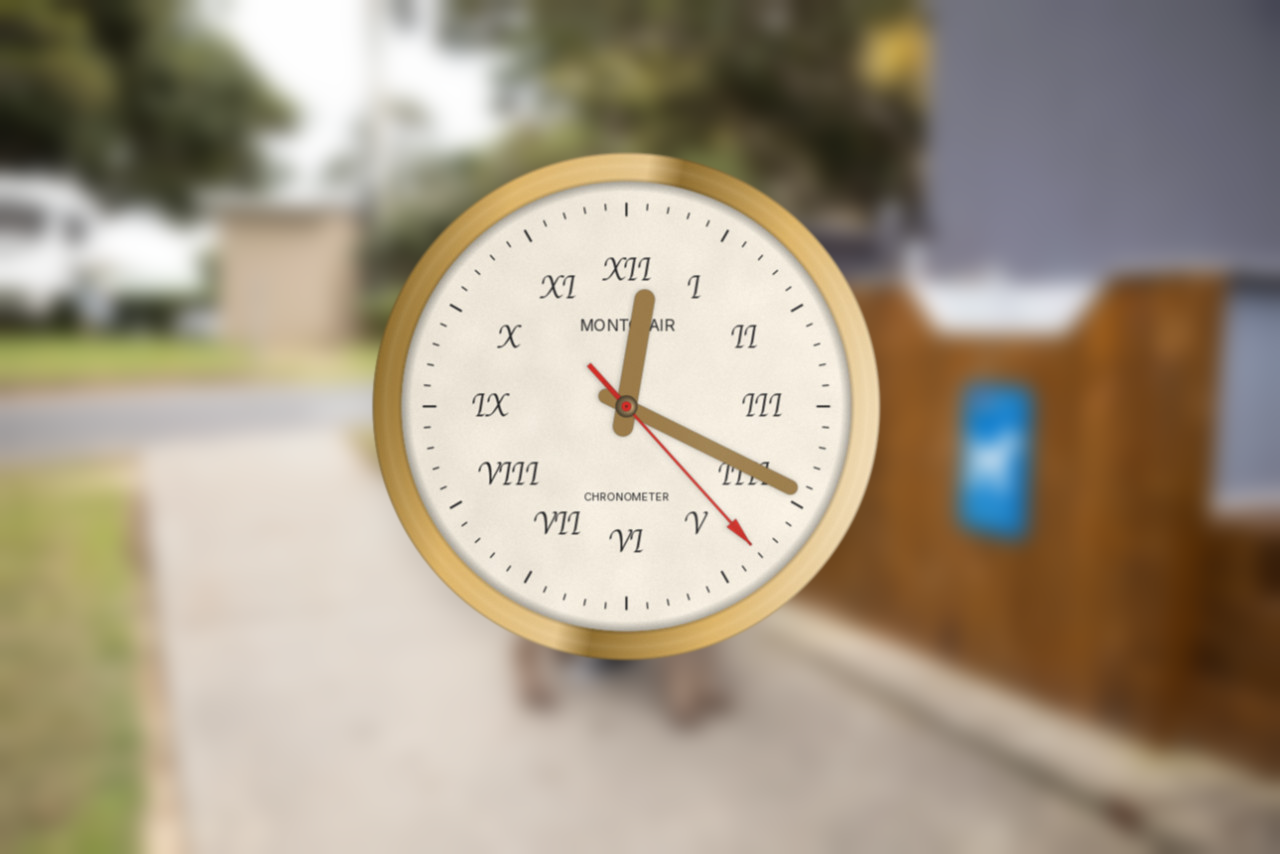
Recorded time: 12.19.23
